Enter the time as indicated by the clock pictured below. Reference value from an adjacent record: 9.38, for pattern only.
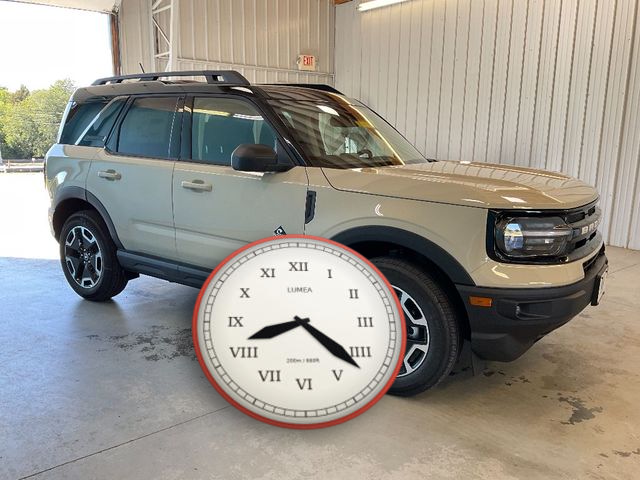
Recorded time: 8.22
